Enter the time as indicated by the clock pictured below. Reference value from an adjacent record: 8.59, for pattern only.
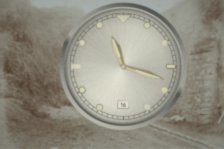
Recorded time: 11.18
